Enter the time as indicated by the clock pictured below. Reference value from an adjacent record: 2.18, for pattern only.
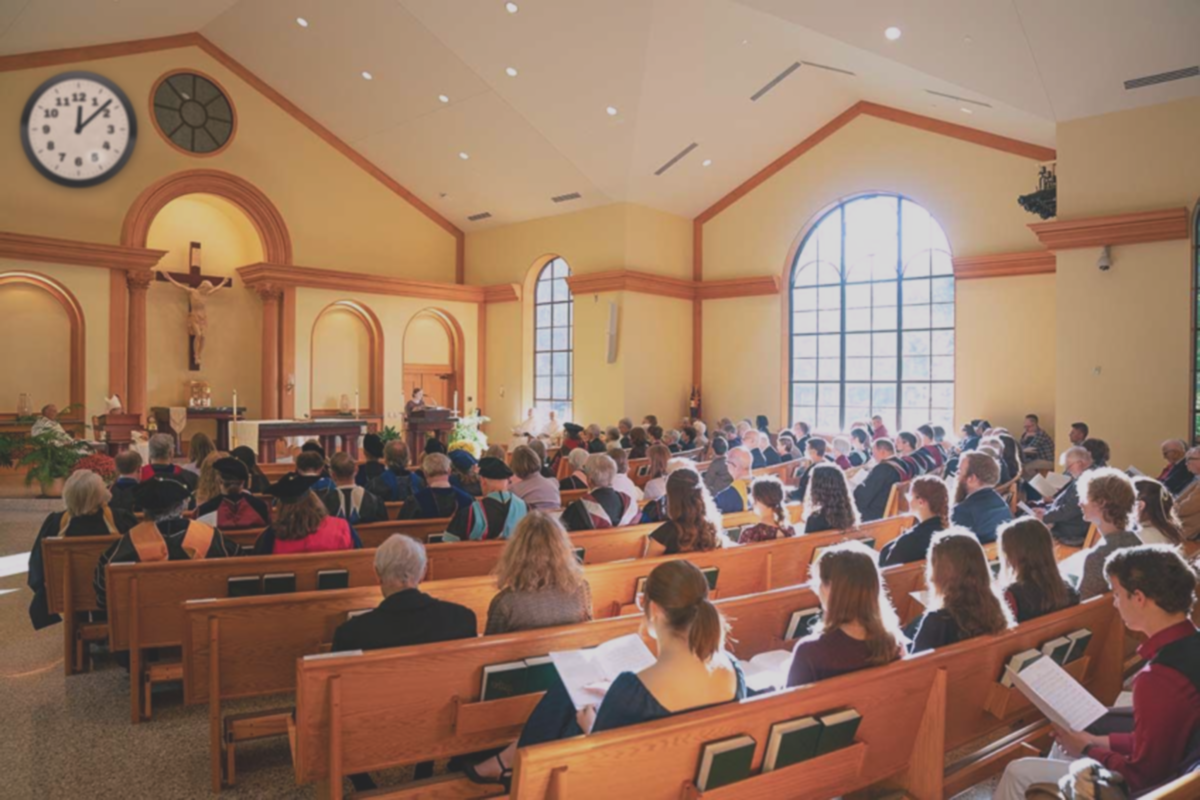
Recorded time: 12.08
